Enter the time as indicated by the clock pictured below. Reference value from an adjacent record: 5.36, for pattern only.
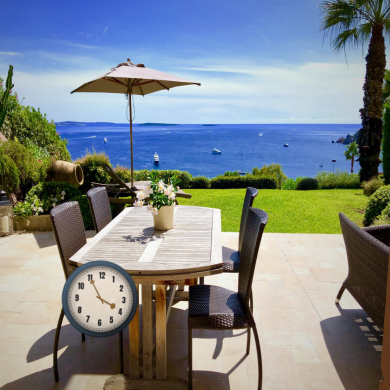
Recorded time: 3.55
